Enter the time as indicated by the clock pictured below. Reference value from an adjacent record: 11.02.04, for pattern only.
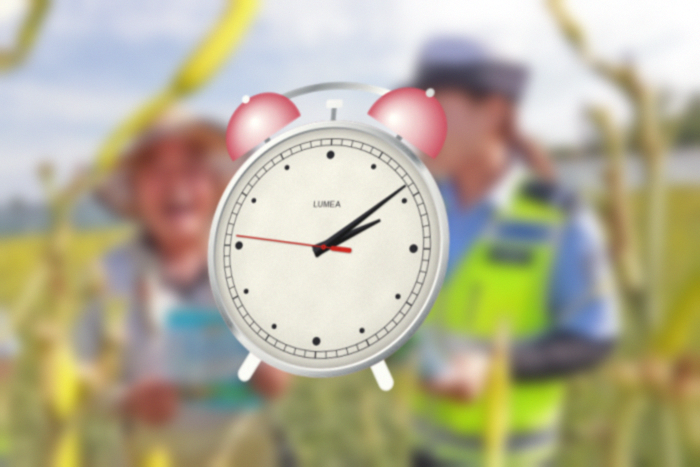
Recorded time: 2.08.46
